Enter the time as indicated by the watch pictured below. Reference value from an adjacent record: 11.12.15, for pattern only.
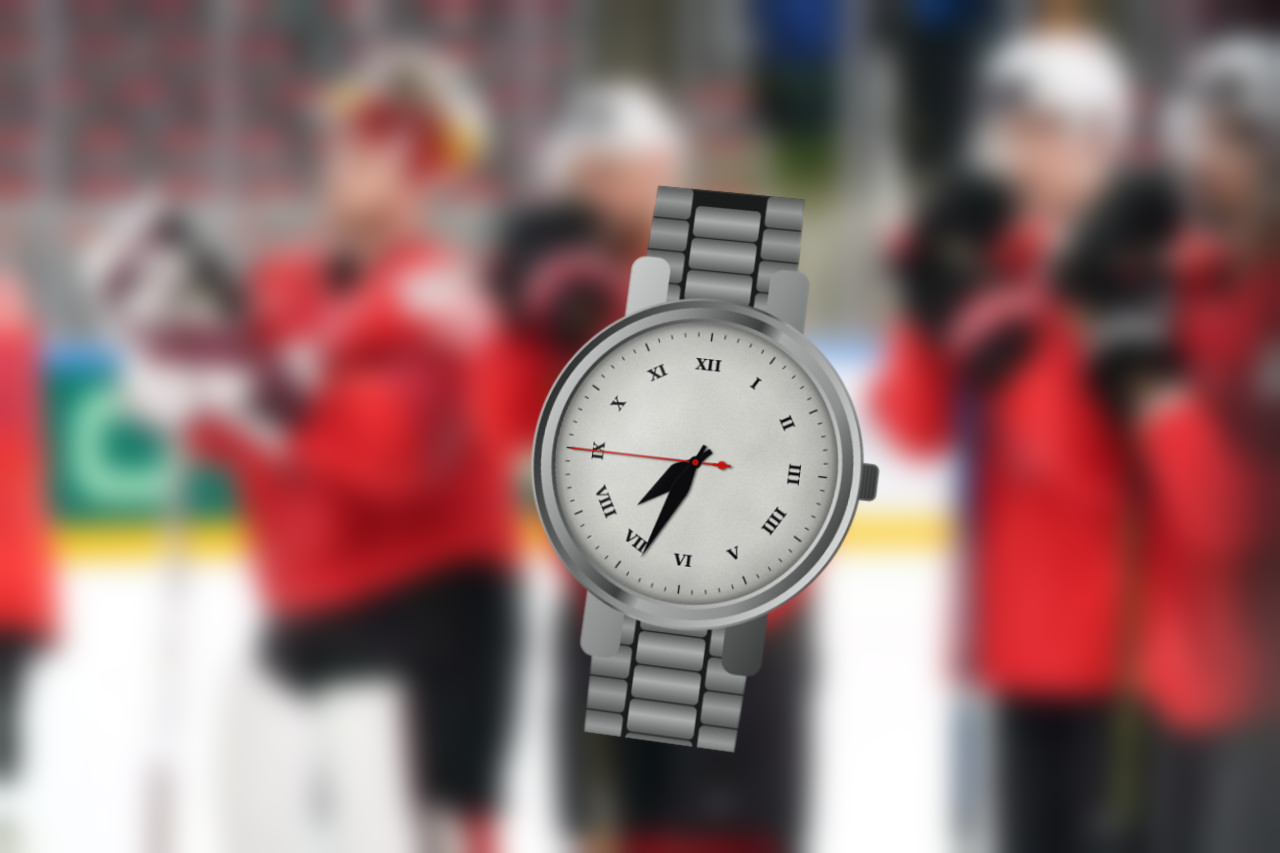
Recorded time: 7.33.45
